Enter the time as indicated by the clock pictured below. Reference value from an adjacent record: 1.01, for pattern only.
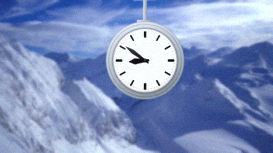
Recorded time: 8.51
